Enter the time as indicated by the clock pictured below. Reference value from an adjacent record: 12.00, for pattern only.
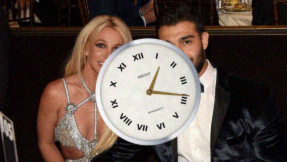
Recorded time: 1.19
